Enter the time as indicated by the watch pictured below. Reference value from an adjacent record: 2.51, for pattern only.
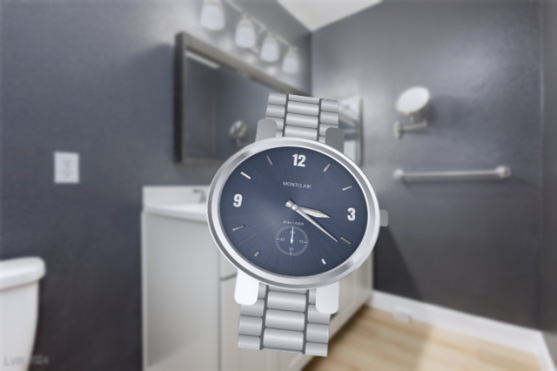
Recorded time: 3.21
